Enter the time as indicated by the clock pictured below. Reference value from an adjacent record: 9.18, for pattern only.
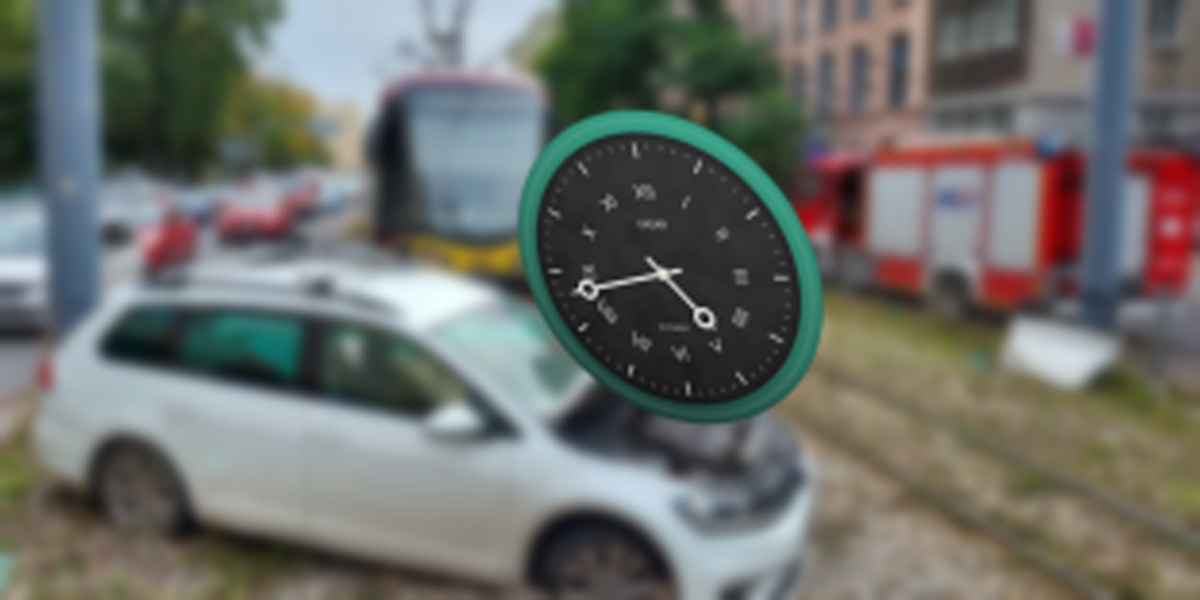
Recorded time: 4.43
